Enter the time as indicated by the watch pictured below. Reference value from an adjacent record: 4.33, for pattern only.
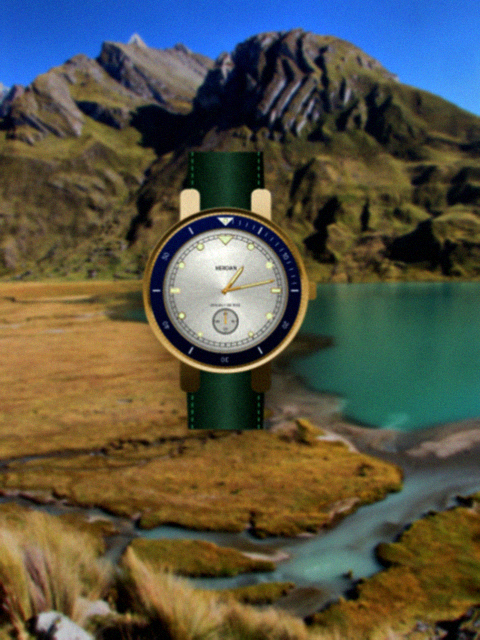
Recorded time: 1.13
